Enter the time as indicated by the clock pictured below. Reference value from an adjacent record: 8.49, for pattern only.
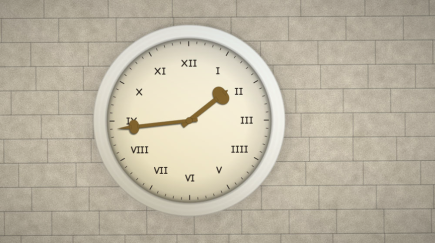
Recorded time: 1.44
